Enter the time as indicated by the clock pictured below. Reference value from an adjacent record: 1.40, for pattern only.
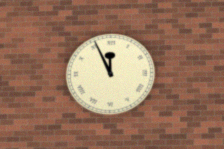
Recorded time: 11.56
